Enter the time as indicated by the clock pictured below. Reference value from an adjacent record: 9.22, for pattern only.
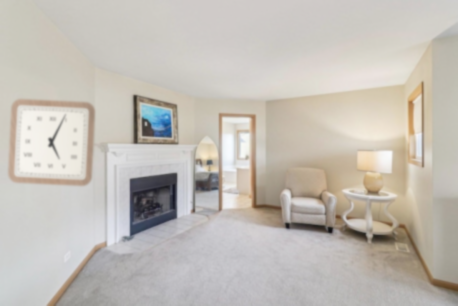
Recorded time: 5.04
